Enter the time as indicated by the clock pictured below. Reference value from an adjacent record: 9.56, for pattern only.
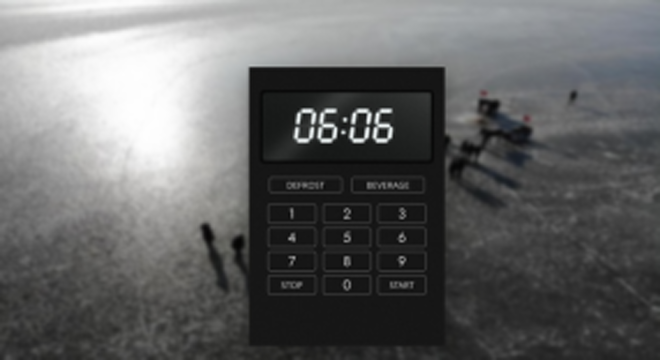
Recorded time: 6.06
